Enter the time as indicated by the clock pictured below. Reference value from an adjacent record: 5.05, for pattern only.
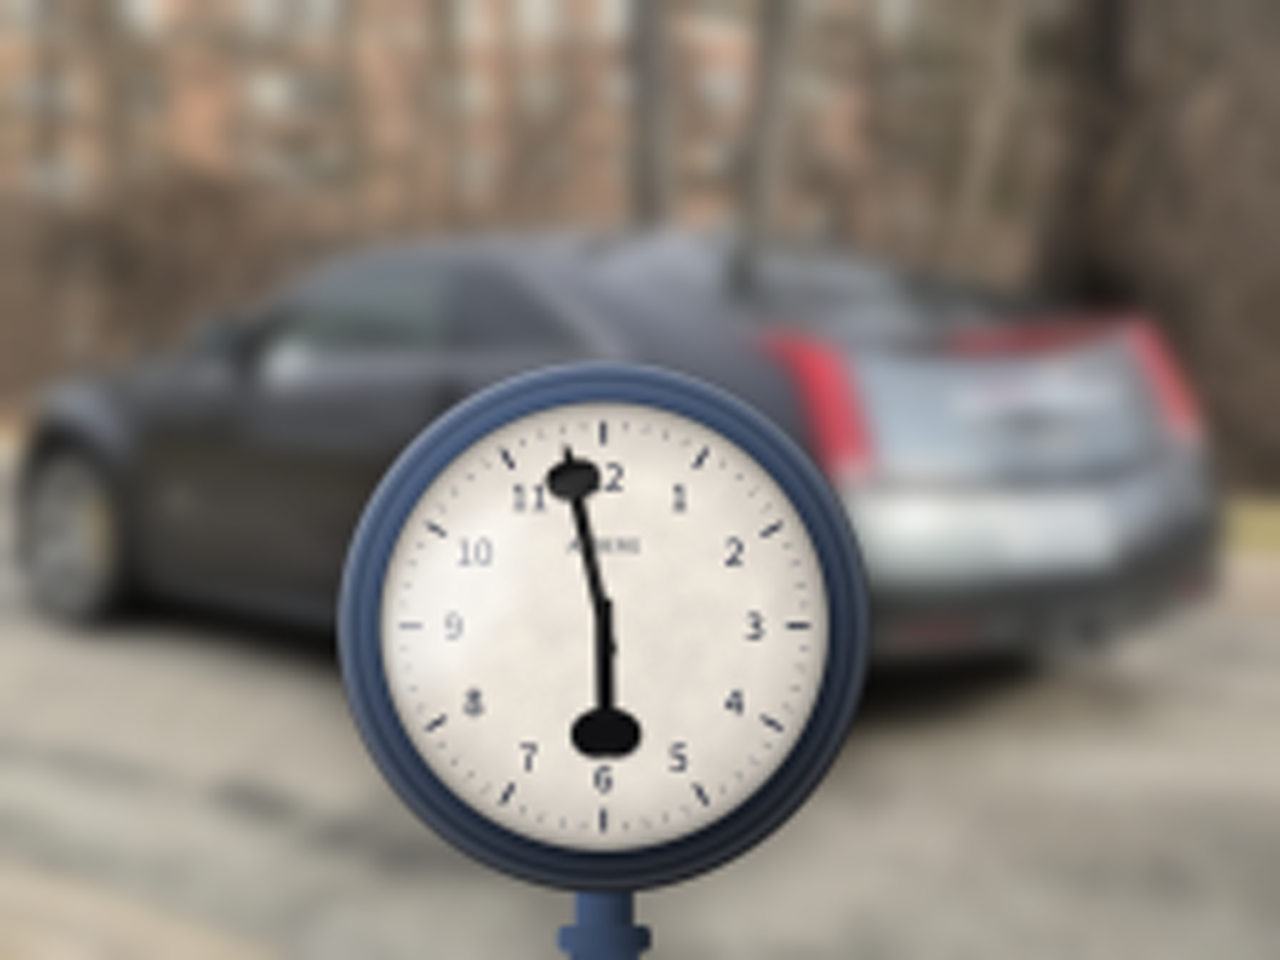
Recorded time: 5.58
